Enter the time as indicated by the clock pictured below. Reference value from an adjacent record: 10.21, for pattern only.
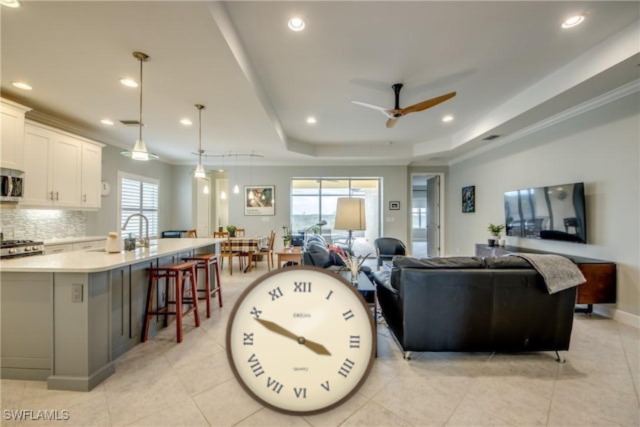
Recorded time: 3.49
